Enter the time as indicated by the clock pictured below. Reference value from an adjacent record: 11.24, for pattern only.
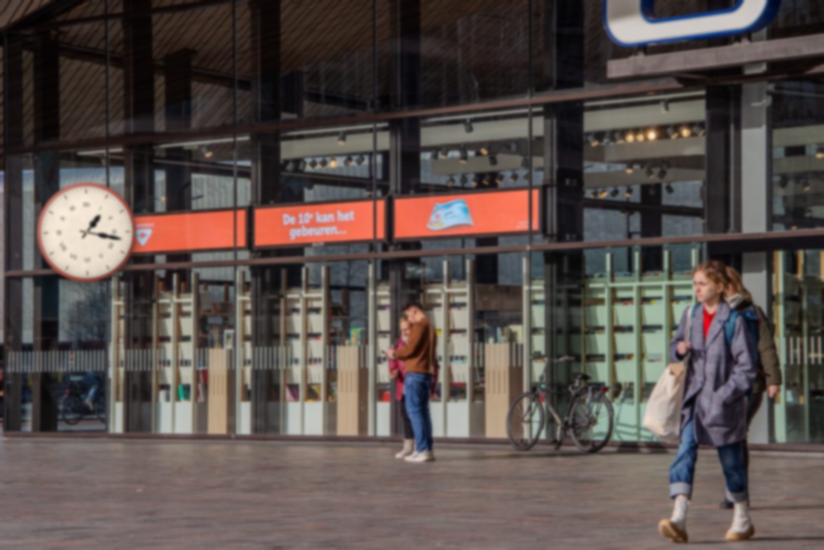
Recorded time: 1.17
